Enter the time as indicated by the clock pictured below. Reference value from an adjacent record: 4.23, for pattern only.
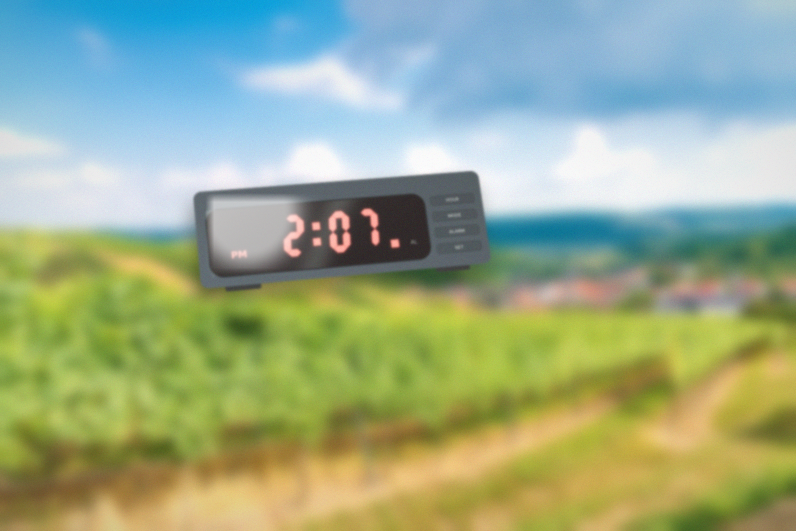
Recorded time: 2.07
